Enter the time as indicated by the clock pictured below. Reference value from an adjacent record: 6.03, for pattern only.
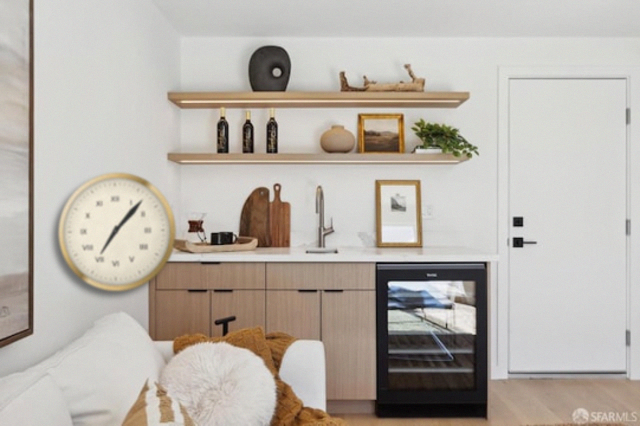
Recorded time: 7.07
